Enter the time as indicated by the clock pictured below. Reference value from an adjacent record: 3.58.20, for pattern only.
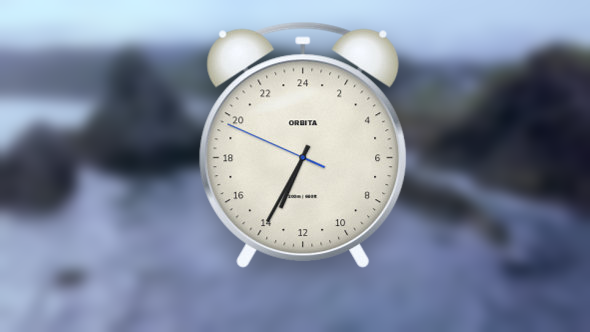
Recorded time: 13.34.49
